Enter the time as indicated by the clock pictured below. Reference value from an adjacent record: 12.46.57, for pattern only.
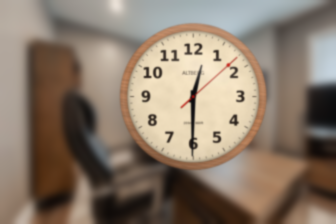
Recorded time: 12.30.08
